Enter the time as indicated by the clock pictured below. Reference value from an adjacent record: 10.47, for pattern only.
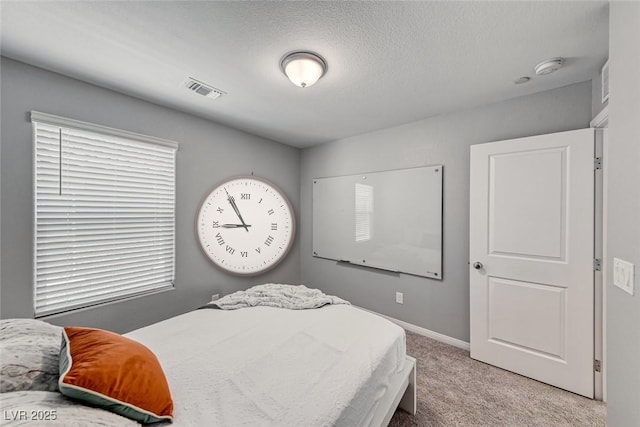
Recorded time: 8.55
